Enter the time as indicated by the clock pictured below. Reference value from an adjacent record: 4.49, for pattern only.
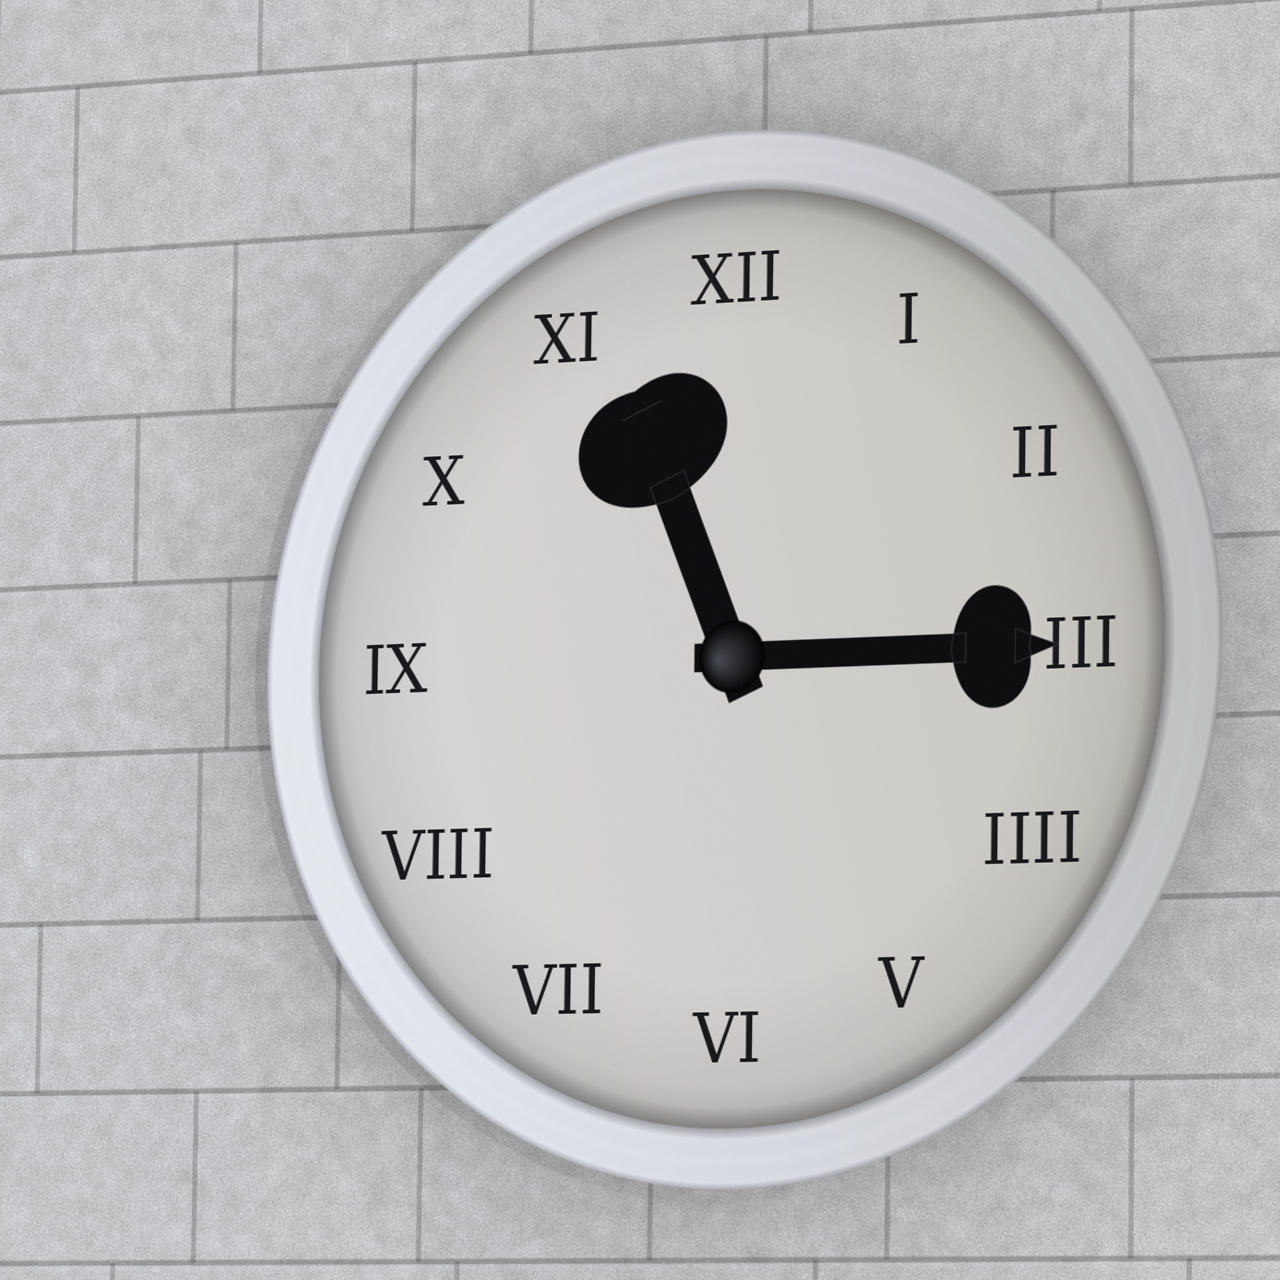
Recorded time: 11.15
